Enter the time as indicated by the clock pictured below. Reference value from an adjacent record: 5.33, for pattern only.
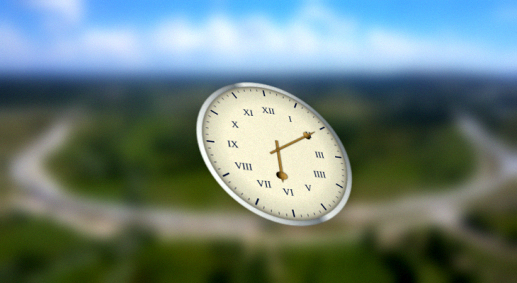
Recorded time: 6.10
